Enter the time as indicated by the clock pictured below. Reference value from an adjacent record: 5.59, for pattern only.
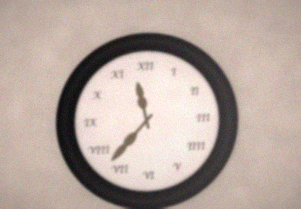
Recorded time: 11.37
